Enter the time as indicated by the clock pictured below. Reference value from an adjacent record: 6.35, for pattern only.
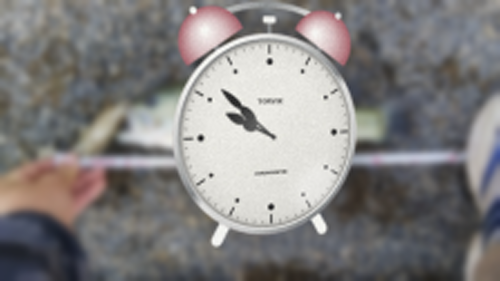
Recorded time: 9.52
